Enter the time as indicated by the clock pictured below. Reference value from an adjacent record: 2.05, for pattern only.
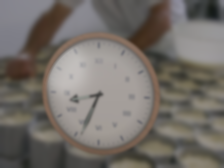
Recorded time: 8.34
